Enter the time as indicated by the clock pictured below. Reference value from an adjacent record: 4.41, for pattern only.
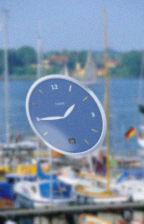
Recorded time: 1.45
